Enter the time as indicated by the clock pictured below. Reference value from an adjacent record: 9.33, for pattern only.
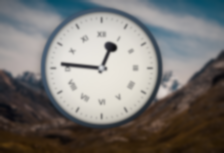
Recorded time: 12.46
